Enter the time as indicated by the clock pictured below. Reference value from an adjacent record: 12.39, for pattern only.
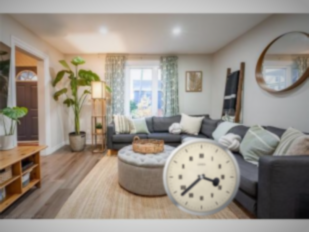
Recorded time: 3.38
